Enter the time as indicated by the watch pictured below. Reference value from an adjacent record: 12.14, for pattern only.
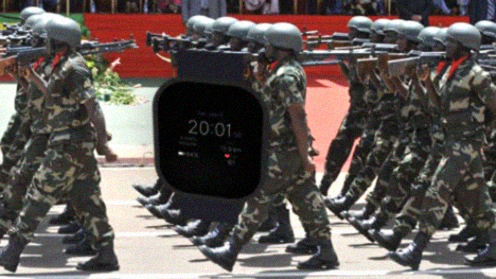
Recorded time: 20.01
